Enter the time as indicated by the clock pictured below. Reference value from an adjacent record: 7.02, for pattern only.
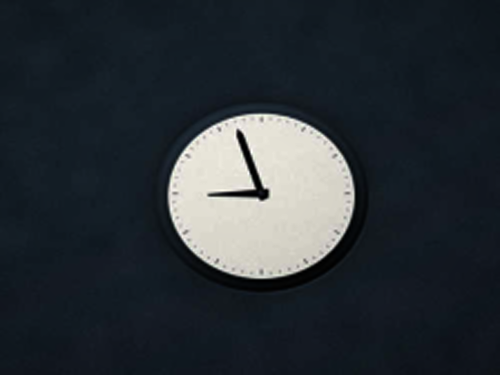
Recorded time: 8.57
